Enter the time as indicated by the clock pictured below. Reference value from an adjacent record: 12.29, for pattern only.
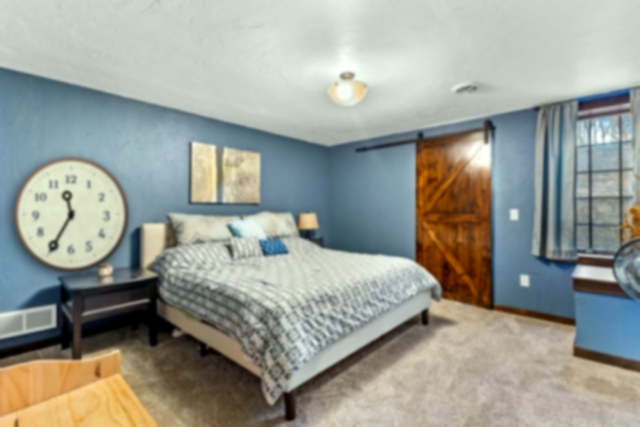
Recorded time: 11.35
